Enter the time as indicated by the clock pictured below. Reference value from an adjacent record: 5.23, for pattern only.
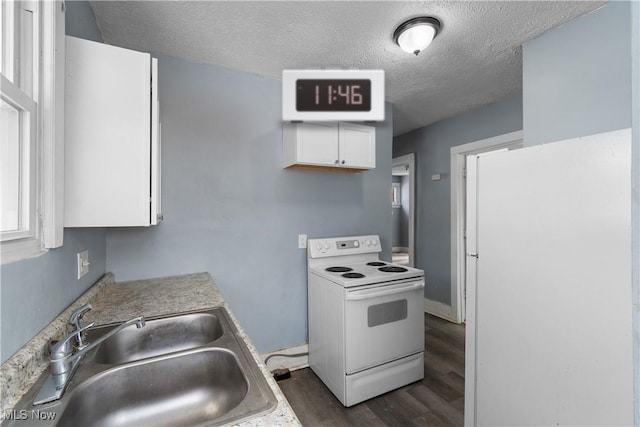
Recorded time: 11.46
